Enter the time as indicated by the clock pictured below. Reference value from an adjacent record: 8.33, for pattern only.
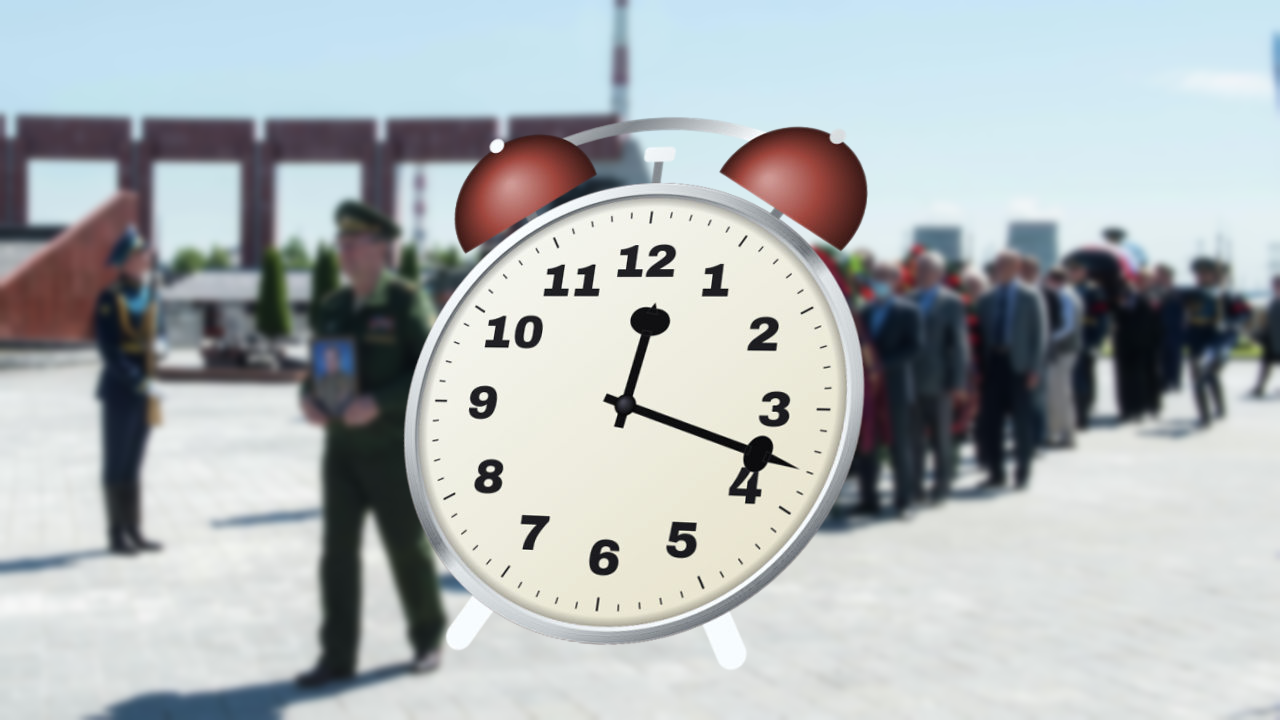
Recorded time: 12.18
